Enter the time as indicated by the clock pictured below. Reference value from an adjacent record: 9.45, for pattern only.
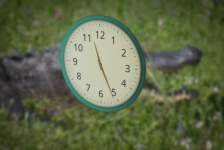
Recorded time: 11.26
